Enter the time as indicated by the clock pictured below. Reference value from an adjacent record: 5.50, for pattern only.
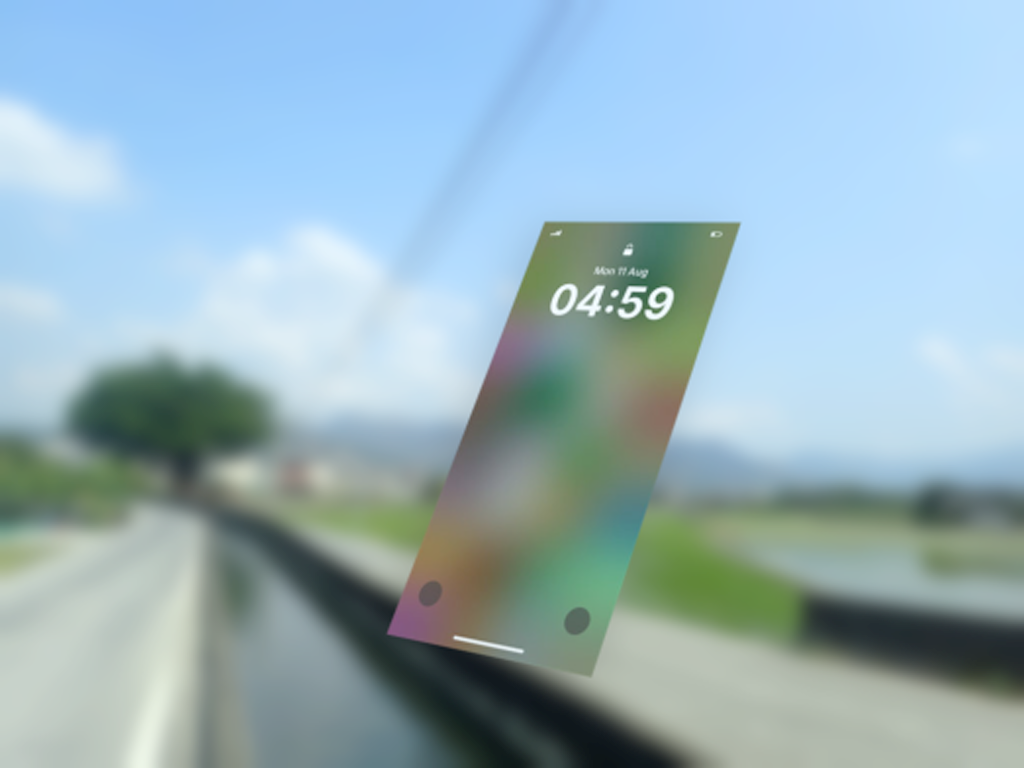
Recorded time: 4.59
